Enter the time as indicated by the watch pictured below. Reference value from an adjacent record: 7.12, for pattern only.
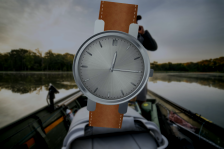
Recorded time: 12.15
